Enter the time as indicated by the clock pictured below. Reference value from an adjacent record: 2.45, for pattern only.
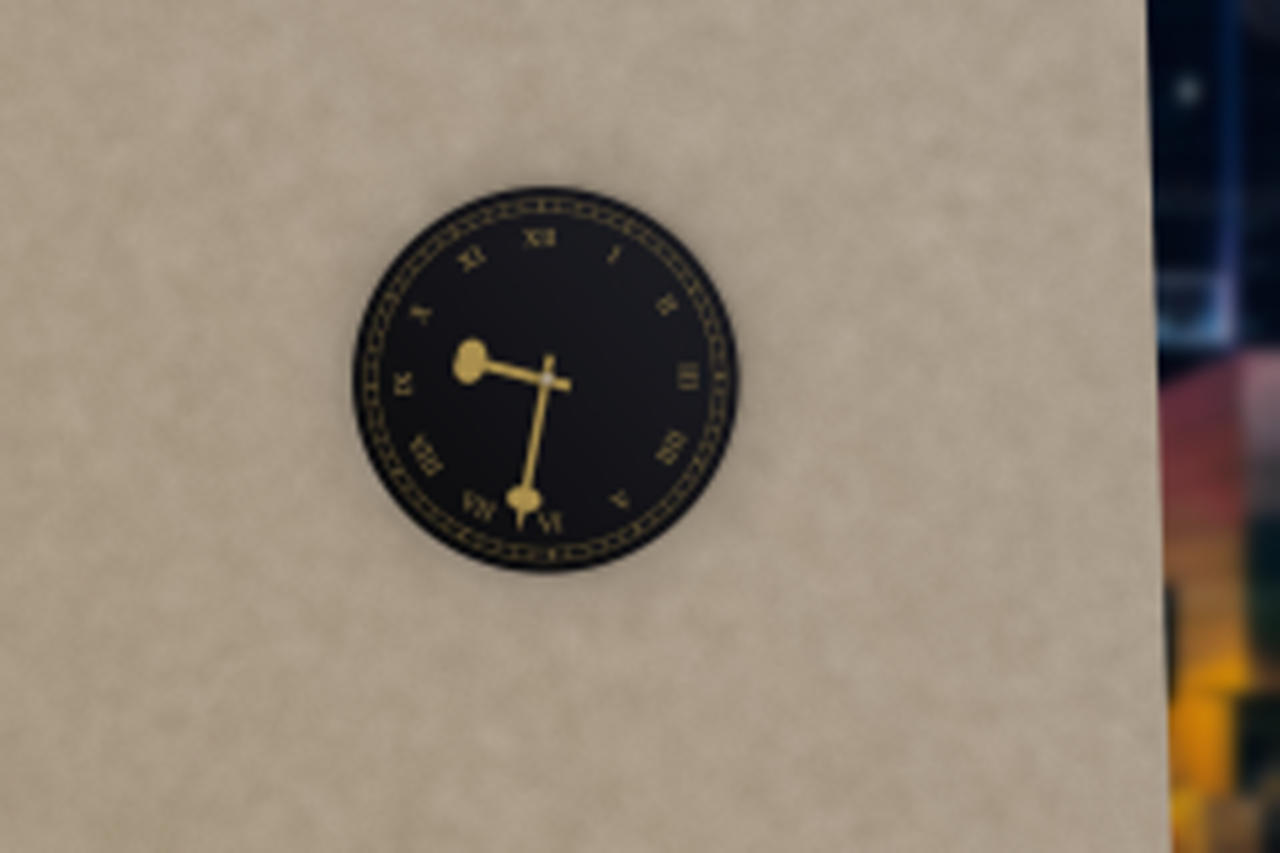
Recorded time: 9.32
